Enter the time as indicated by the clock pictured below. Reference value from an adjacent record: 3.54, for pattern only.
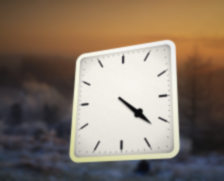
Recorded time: 4.22
